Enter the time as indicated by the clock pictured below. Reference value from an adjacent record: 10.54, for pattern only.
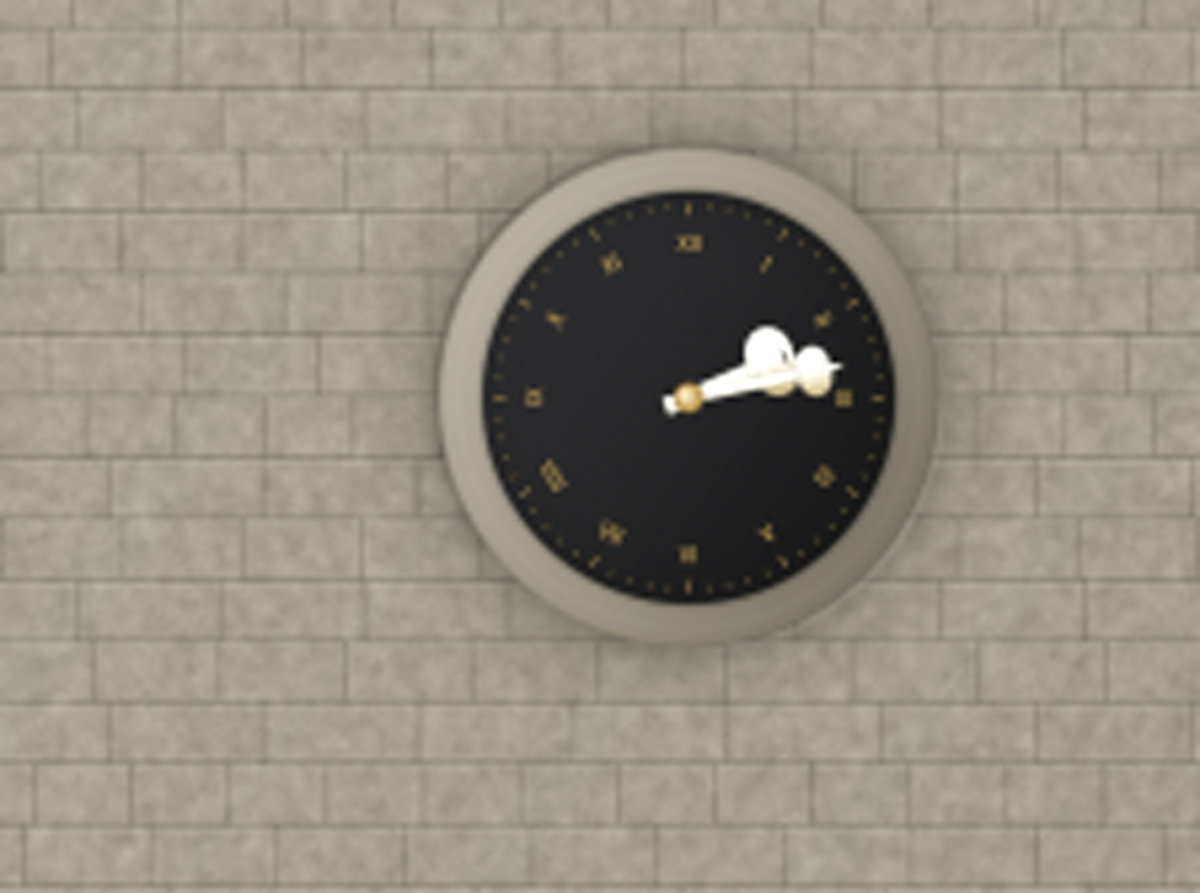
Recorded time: 2.13
